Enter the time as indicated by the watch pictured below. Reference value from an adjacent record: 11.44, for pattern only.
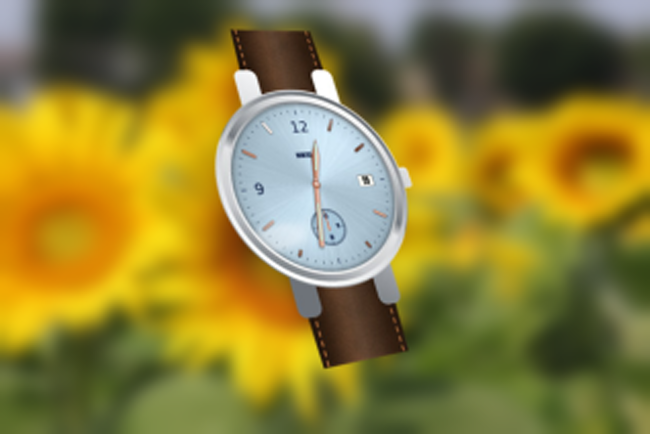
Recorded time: 12.32
